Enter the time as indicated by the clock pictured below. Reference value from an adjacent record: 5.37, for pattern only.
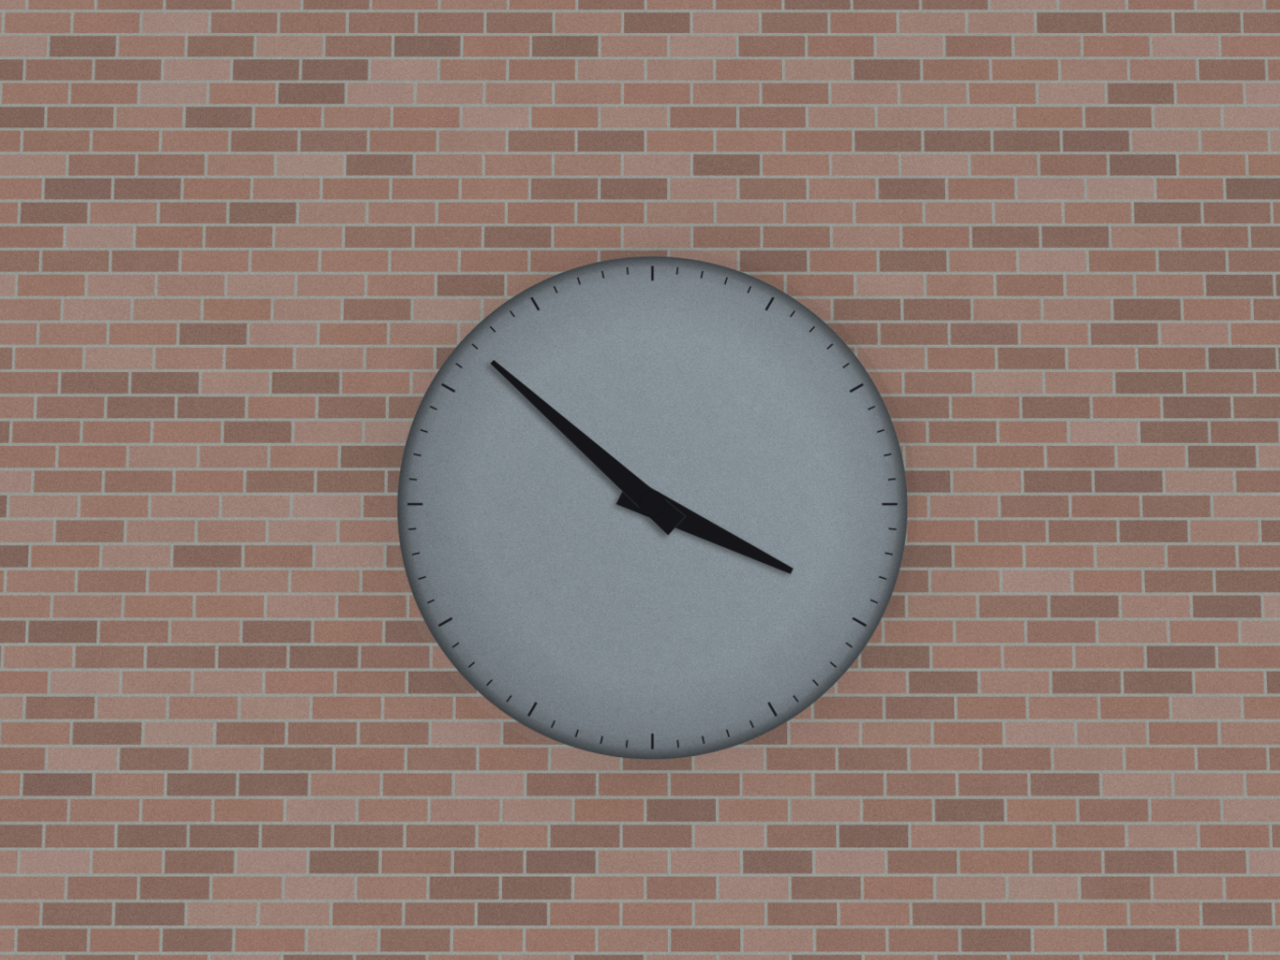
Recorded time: 3.52
